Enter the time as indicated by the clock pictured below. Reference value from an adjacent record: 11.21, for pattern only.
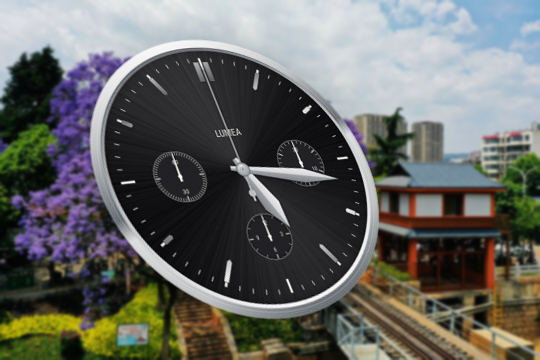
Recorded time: 5.17
